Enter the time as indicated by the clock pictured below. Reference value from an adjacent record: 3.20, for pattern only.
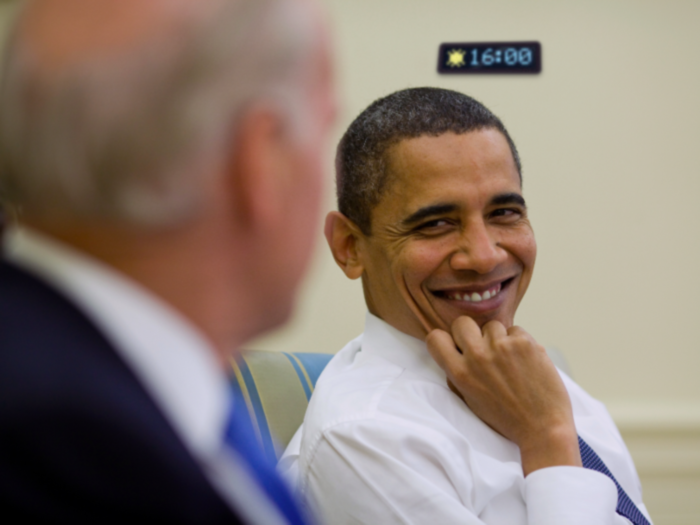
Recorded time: 16.00
